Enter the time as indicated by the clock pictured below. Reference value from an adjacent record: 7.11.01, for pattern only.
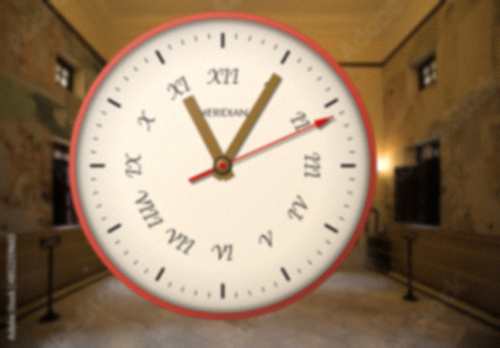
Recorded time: 11.05.11
